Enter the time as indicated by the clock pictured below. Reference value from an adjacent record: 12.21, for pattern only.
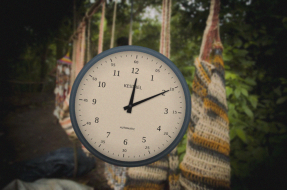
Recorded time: 12.10
